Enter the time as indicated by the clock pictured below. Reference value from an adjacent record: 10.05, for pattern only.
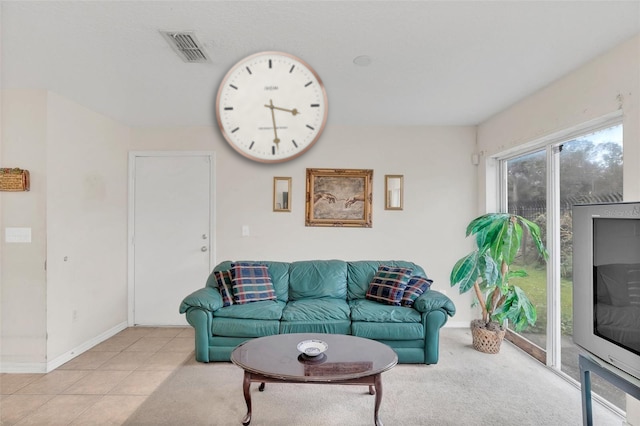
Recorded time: 3.29
